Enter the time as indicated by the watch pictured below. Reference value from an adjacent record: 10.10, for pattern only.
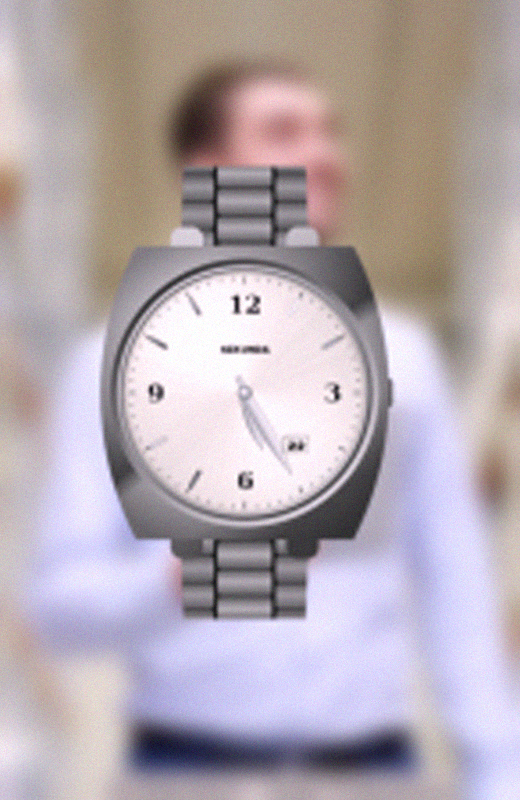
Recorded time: 5.25
